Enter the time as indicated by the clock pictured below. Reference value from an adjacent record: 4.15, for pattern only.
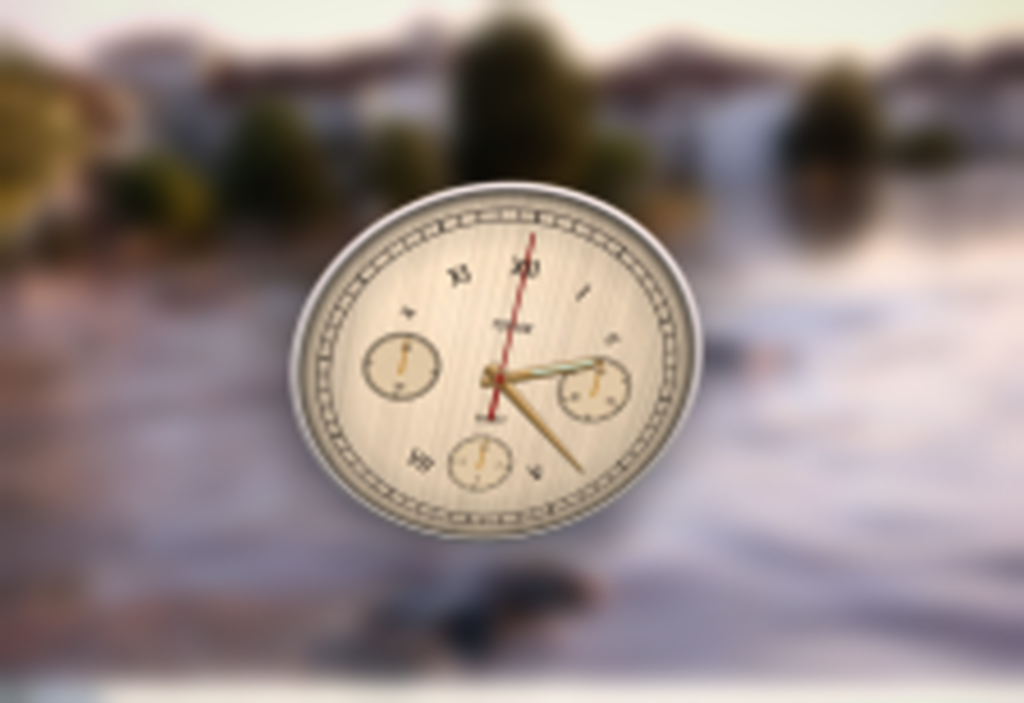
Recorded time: 2.22
